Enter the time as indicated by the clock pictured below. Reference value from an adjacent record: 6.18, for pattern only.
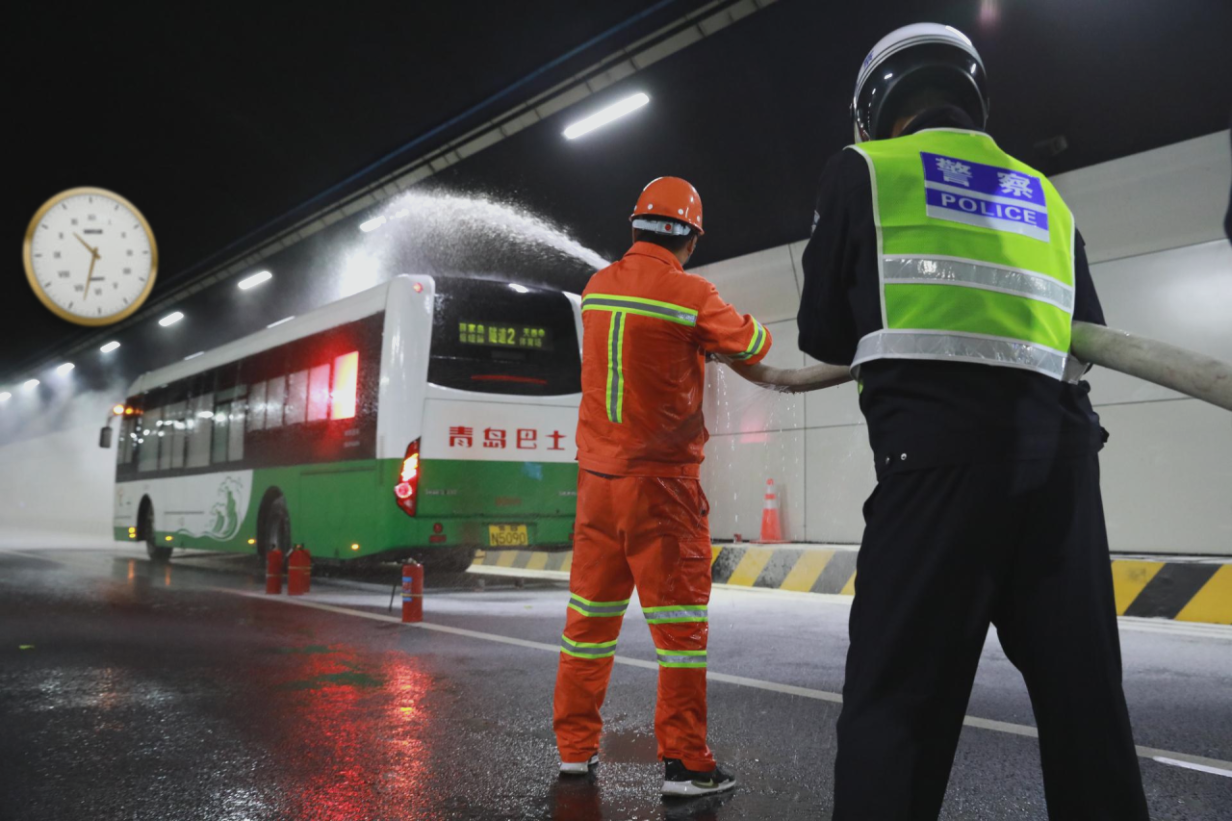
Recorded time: 10.33
